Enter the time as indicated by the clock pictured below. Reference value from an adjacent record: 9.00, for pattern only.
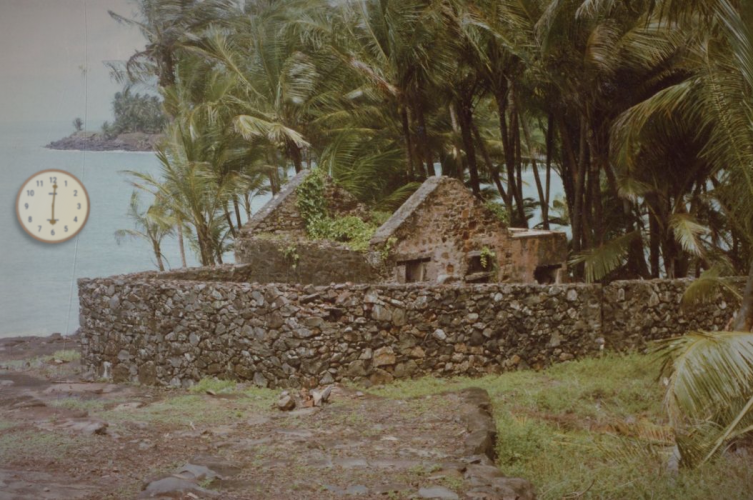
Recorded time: 6.01
